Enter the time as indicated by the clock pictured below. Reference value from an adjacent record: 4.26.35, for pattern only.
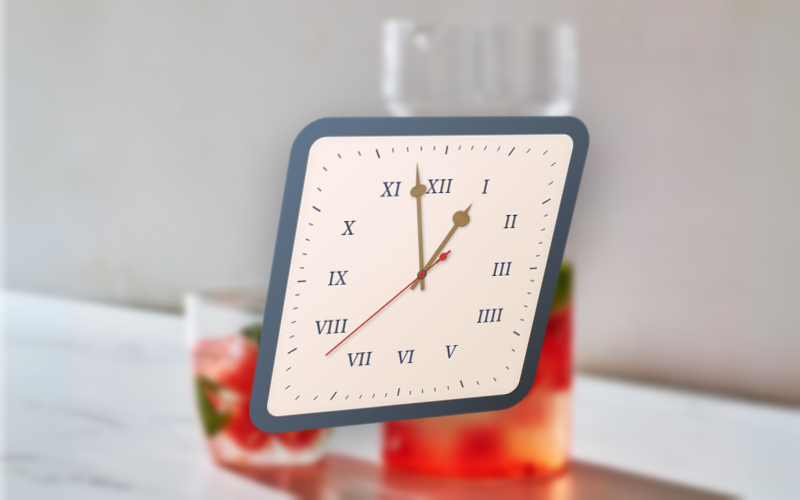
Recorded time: 12.57.38
